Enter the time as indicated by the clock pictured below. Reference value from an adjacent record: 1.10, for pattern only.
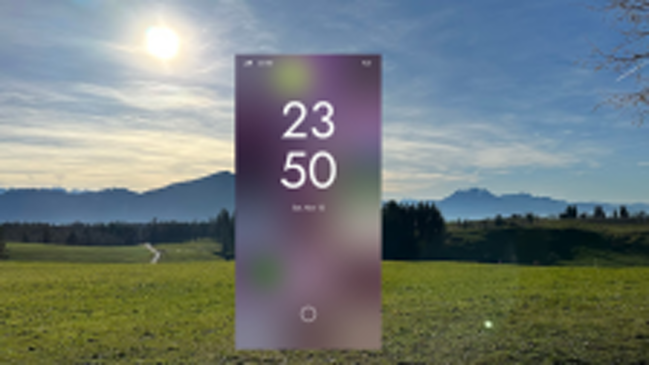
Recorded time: 23.50
